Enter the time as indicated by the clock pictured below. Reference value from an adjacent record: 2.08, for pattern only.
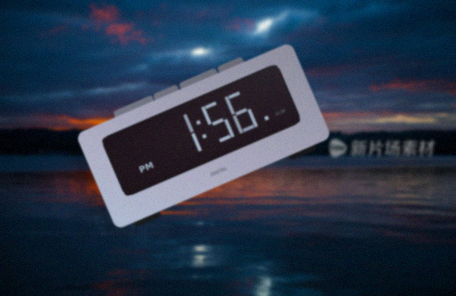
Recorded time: 1.56
